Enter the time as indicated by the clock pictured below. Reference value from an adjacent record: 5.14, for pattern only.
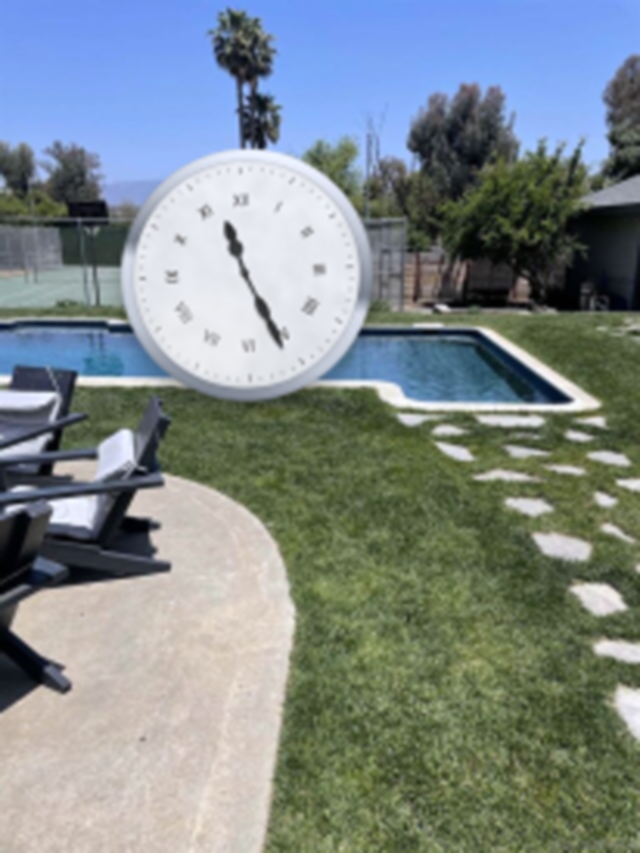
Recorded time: 11.26
